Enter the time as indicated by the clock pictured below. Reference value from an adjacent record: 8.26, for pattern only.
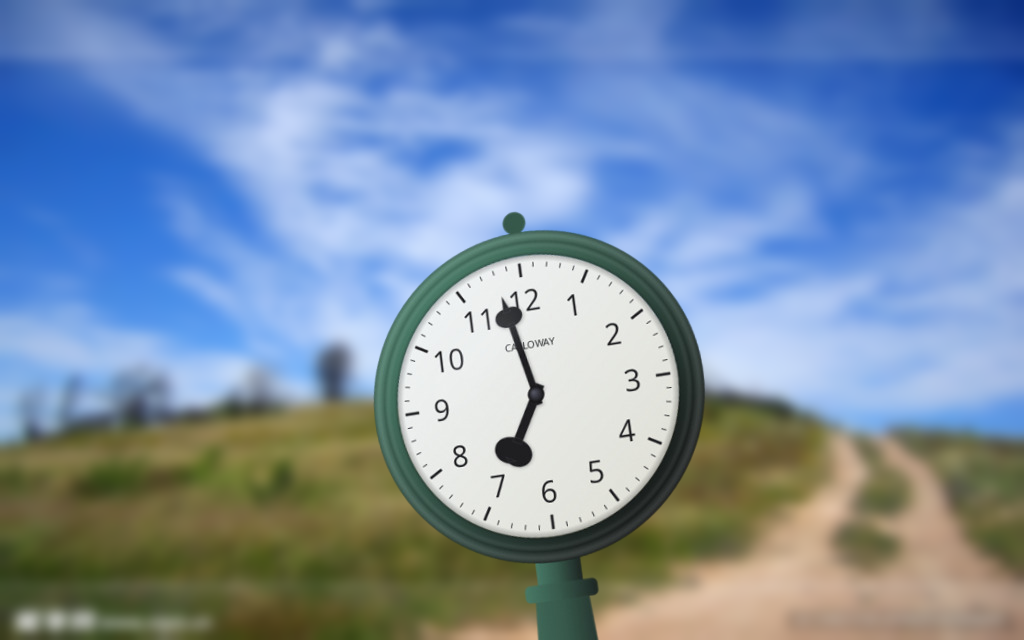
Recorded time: 6.58
